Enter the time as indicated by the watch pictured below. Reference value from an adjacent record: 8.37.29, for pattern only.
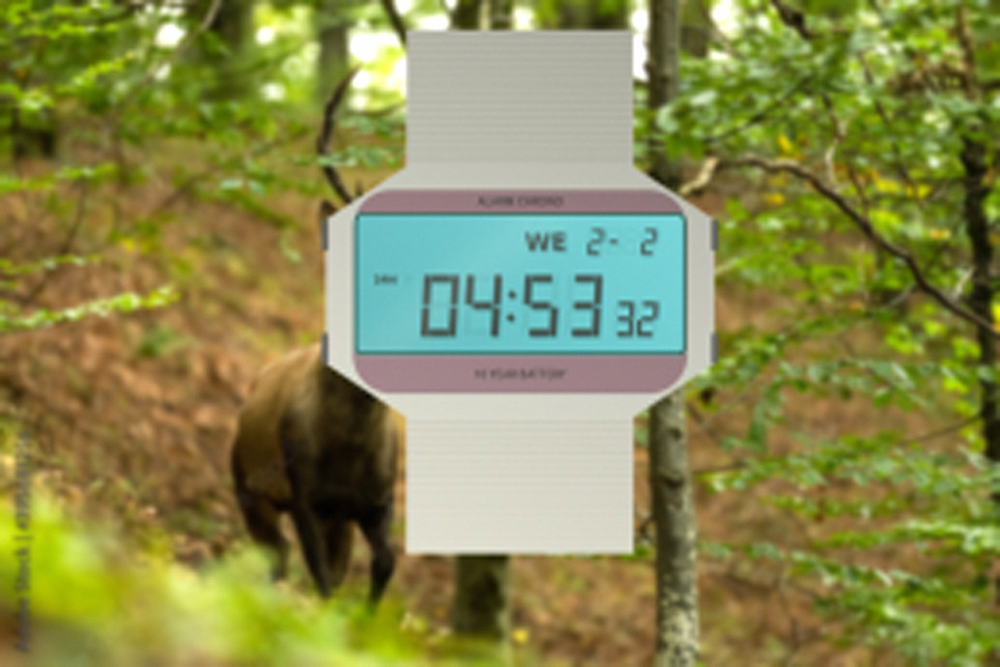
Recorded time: 4.53.32
